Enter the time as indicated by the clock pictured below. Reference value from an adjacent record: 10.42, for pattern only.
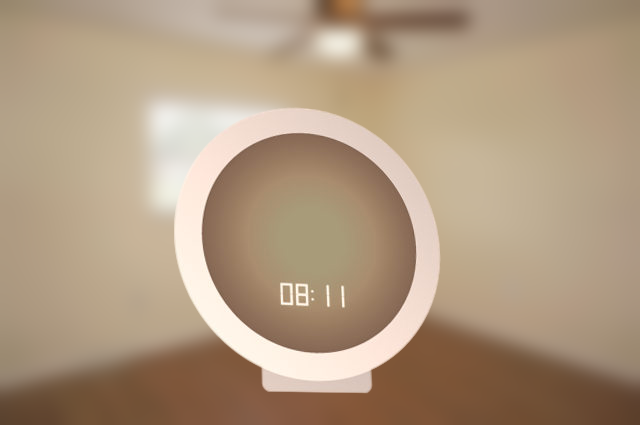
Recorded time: 8.11
